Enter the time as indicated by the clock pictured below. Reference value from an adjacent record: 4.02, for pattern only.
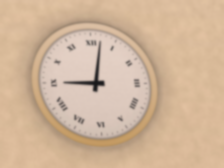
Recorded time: 9.02
